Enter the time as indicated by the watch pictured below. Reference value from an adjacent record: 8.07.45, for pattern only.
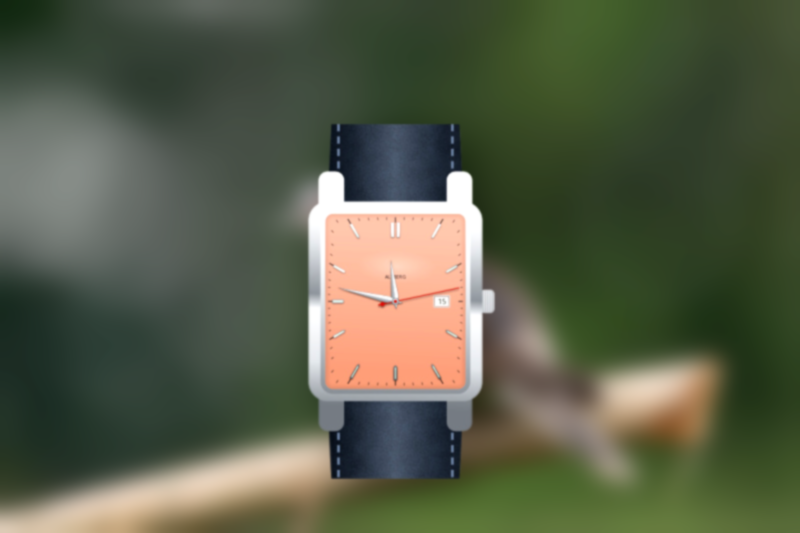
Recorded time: 11.47.13
